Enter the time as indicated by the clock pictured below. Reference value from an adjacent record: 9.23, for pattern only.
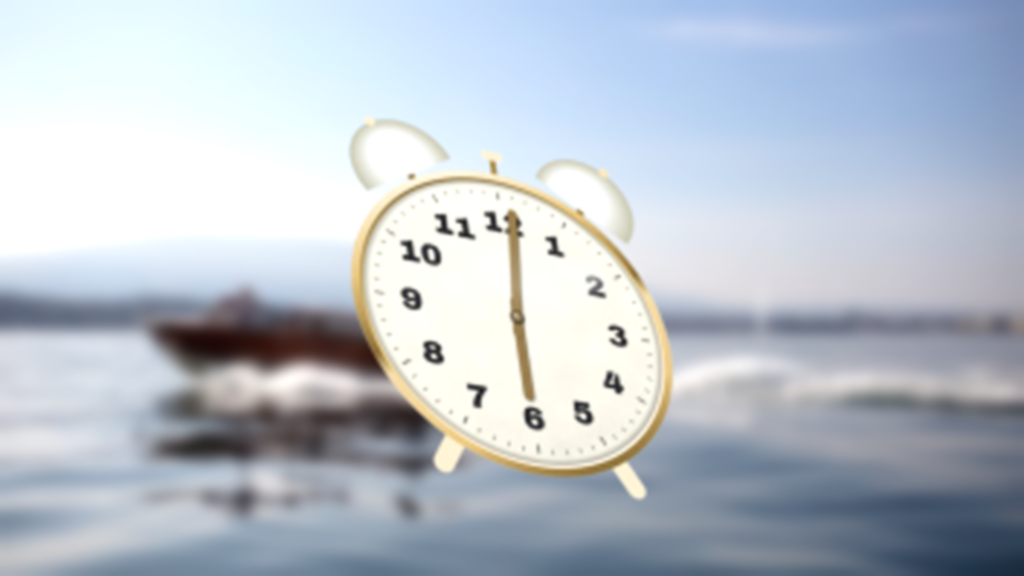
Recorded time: 6.01
